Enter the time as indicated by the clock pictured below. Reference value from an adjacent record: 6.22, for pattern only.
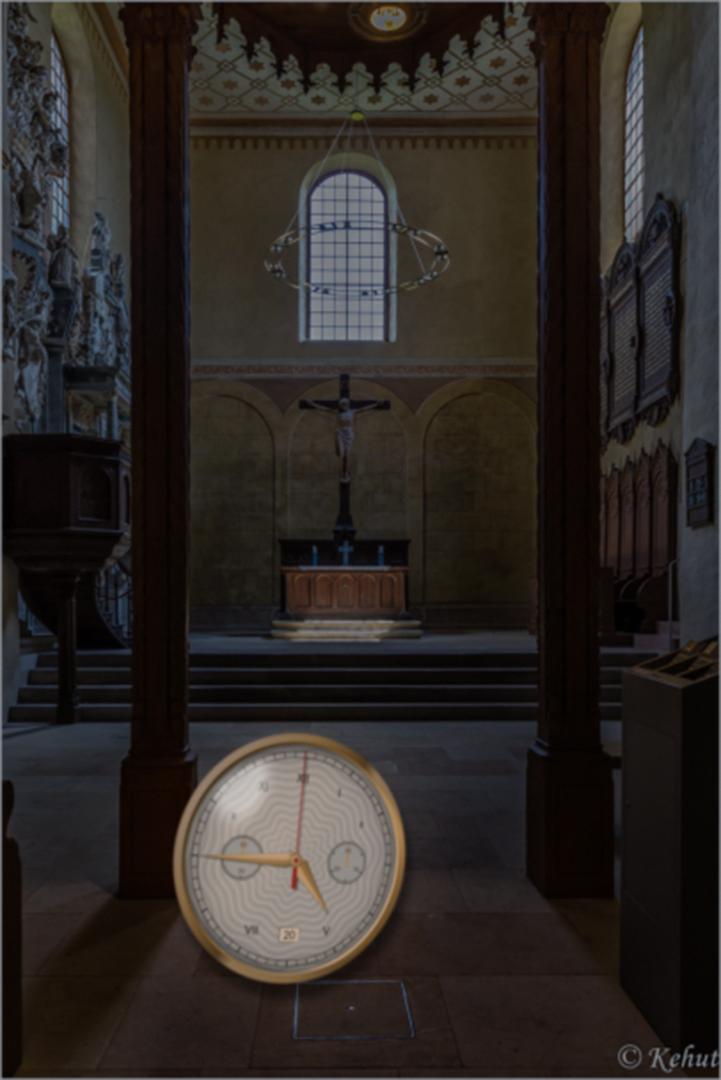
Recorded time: 4.45
